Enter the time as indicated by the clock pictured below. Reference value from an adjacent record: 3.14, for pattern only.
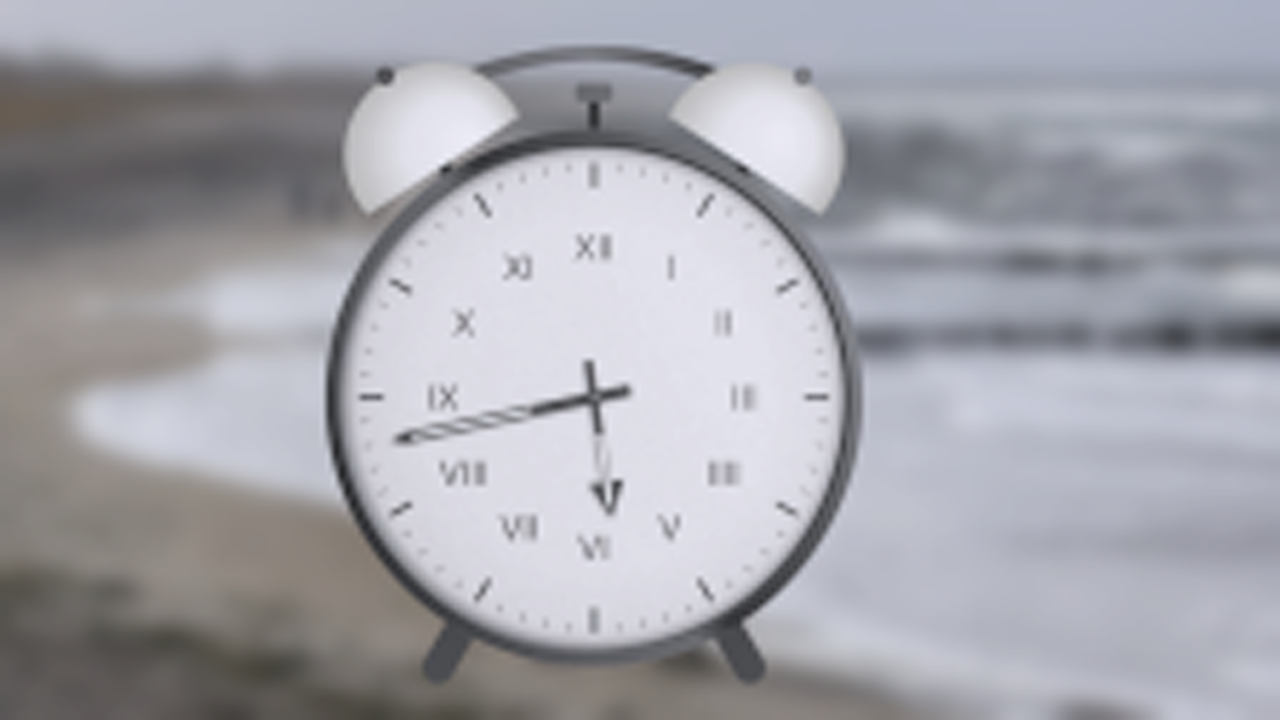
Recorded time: 5.43
